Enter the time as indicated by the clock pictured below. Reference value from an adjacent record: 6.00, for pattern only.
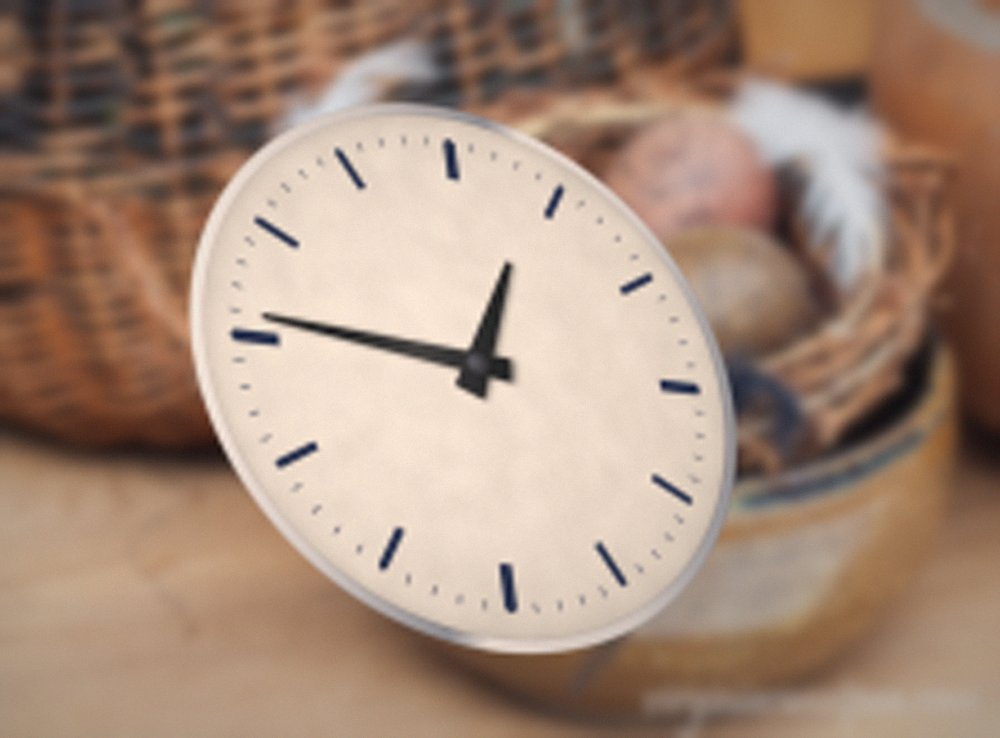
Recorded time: 12.46
